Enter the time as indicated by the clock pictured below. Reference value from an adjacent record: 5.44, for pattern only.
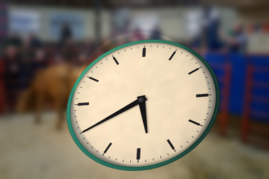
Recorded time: 5.40
